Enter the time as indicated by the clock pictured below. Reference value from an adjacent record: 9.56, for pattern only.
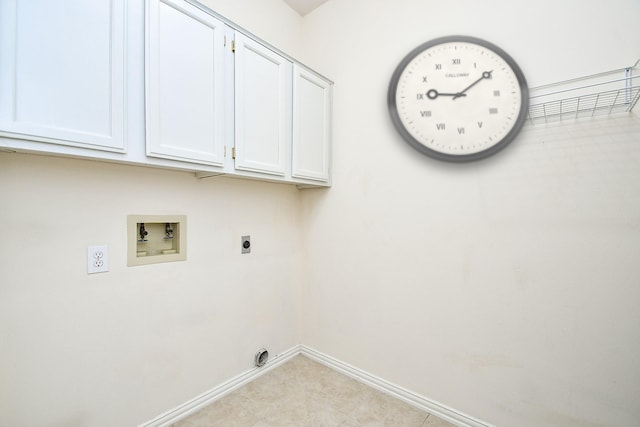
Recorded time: 9.09
